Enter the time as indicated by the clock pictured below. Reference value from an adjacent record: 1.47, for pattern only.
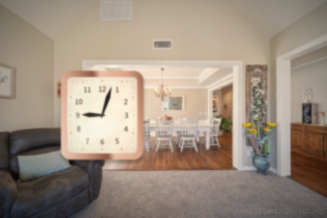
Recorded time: 9.03
